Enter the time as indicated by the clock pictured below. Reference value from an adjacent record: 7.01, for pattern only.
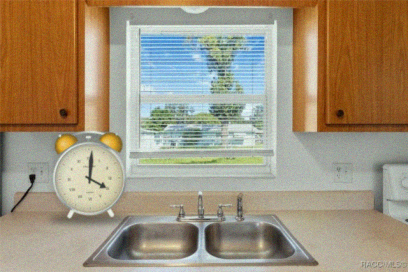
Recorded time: 4.01
